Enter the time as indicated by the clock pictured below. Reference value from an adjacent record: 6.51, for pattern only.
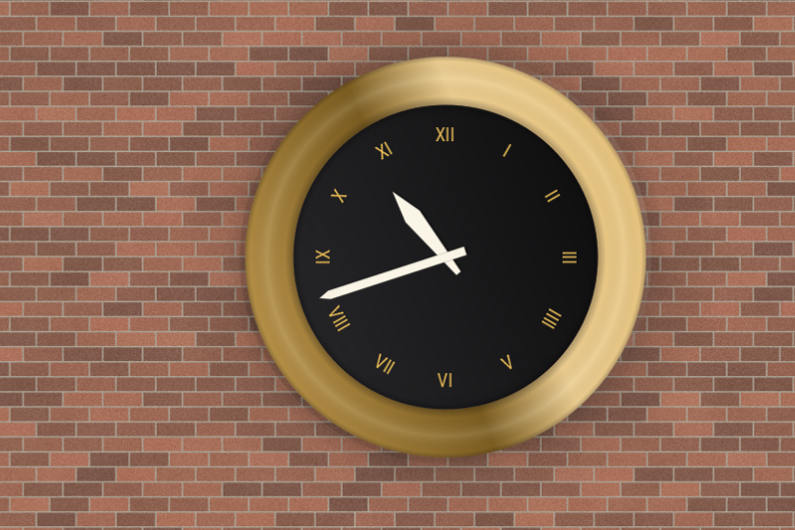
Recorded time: 10.42
